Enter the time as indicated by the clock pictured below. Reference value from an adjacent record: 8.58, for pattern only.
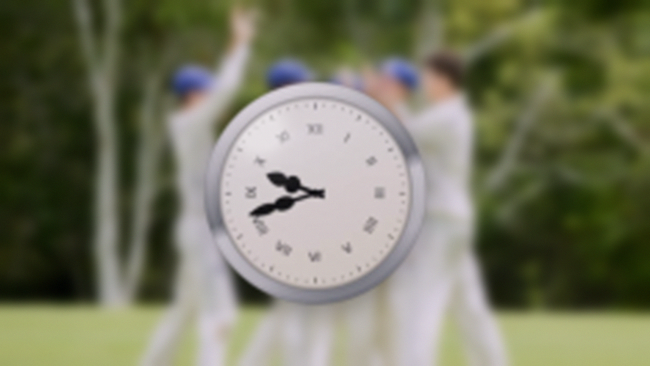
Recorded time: 9.42
